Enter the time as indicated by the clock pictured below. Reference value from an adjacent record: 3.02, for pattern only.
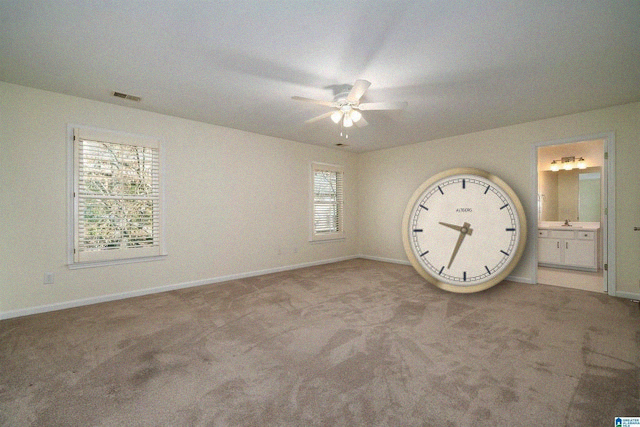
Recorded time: 9.34
